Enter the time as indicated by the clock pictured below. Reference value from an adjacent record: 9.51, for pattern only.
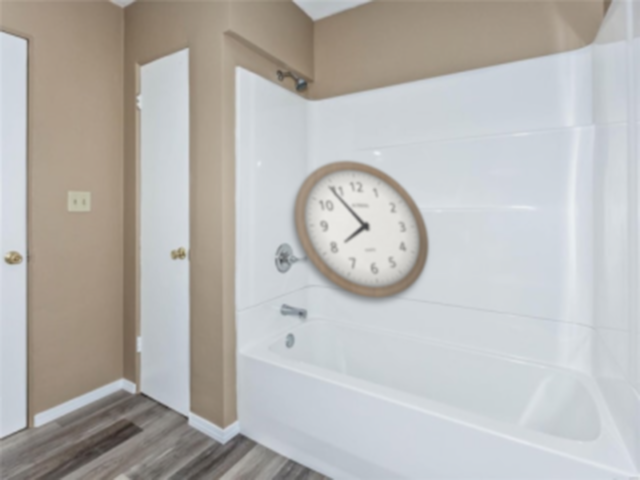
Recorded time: 7.54
